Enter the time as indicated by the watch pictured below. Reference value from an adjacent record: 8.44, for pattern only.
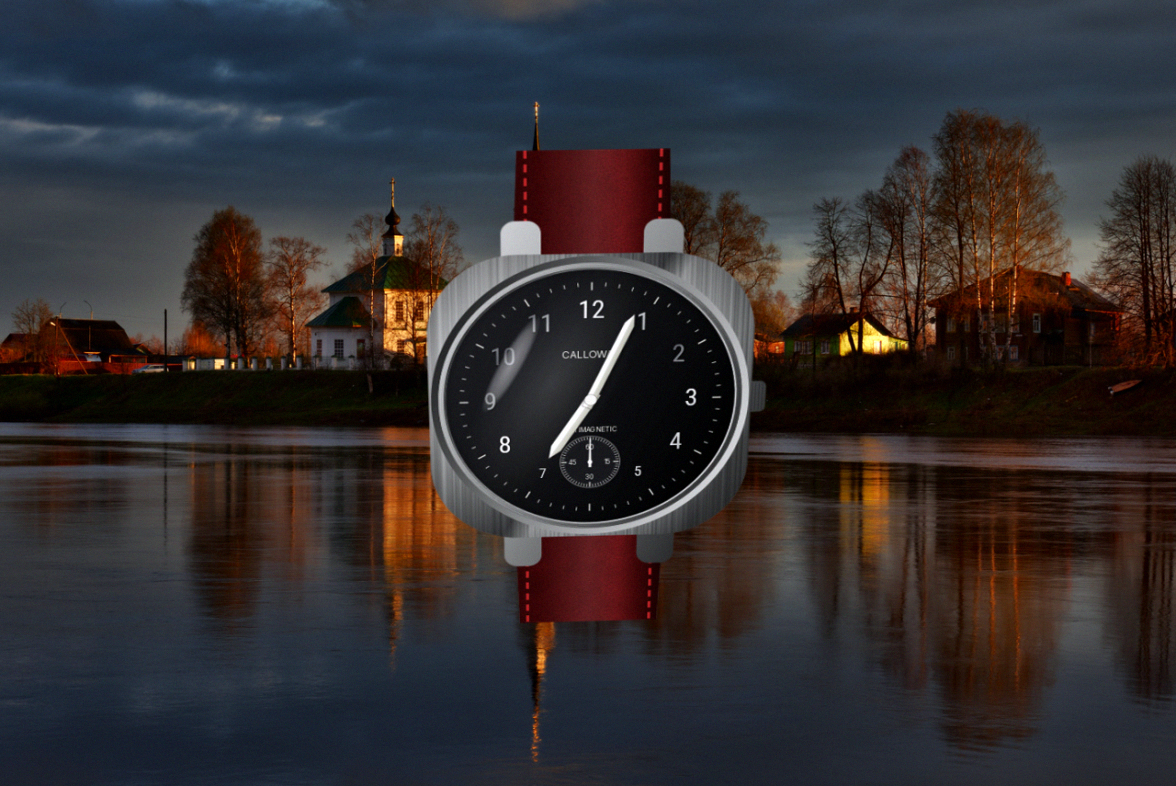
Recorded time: 7.04
